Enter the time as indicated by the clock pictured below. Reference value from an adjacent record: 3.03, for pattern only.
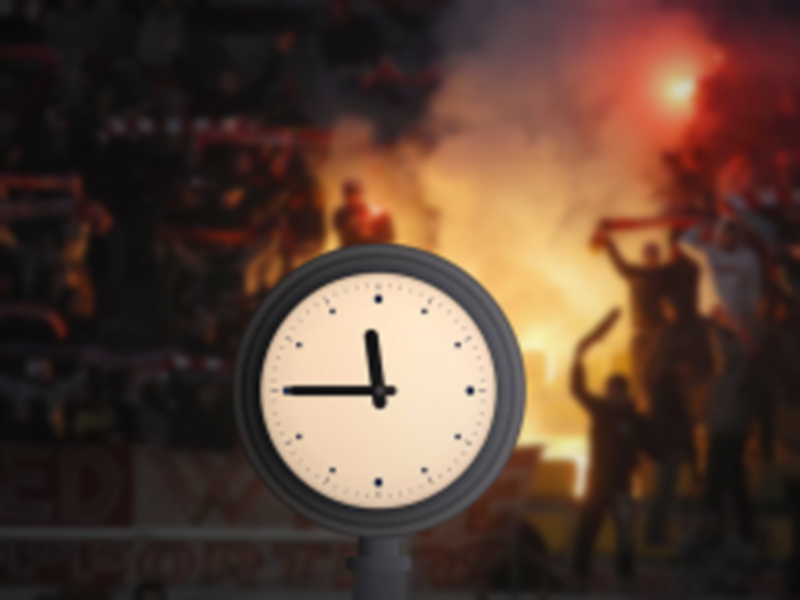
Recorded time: 11.45
